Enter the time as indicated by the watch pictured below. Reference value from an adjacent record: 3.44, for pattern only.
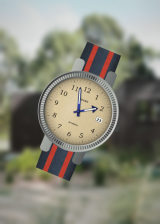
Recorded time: 1.57
